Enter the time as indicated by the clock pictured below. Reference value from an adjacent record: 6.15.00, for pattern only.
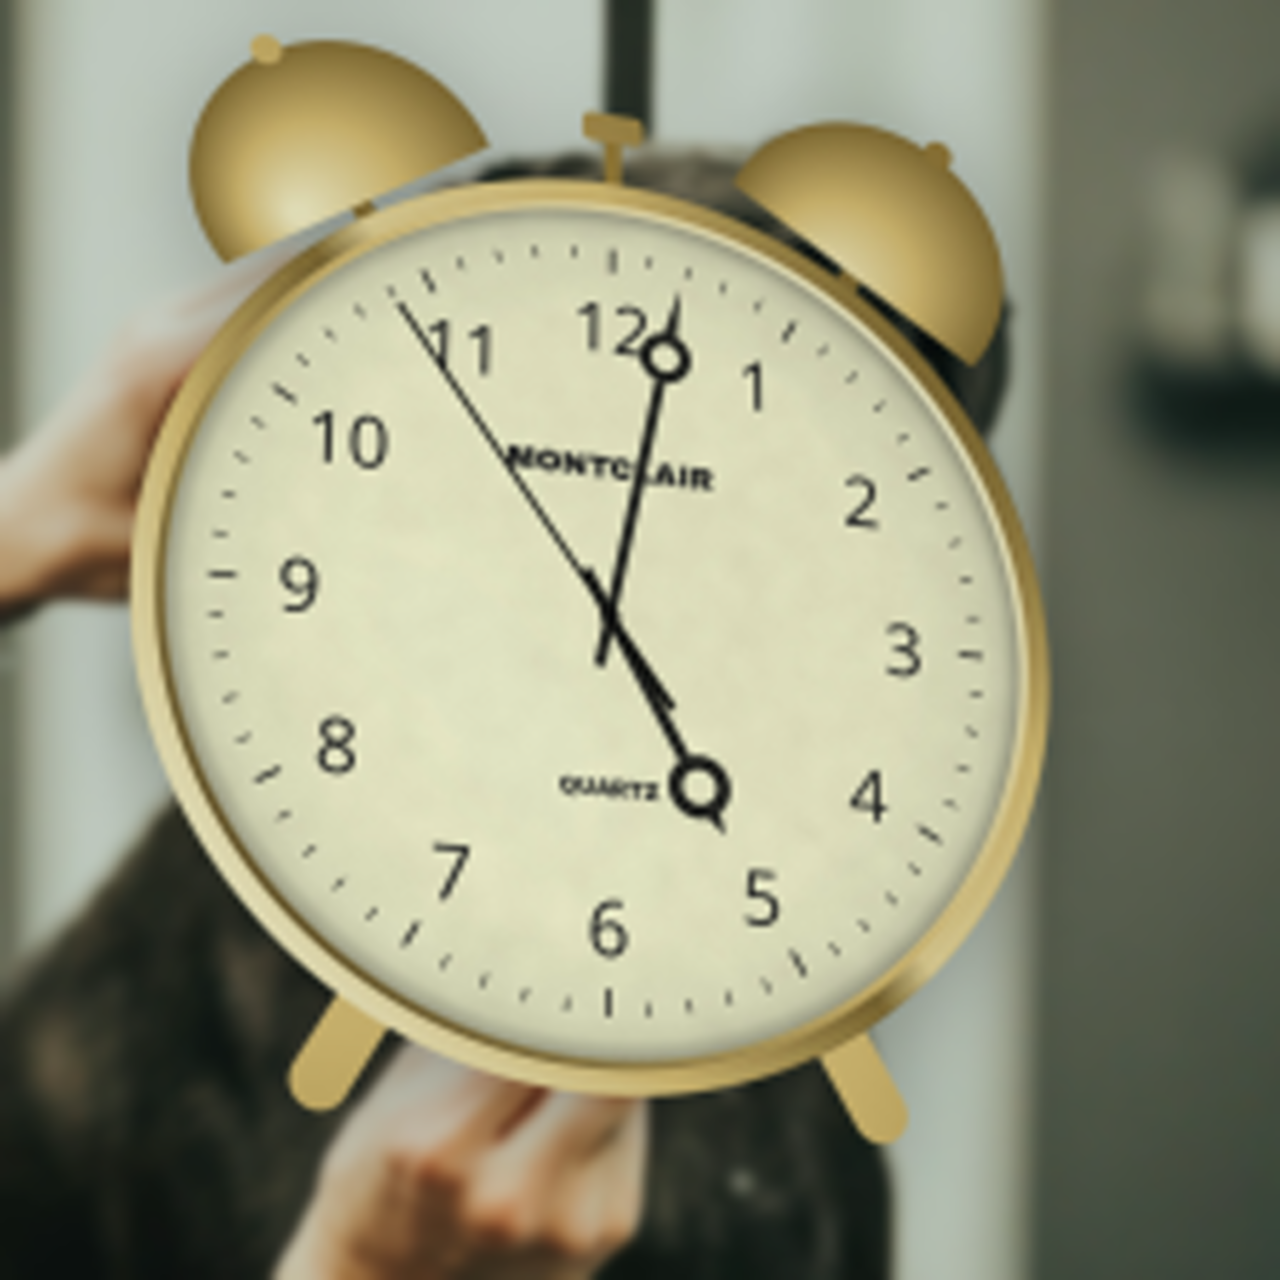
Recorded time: 5.01.54
